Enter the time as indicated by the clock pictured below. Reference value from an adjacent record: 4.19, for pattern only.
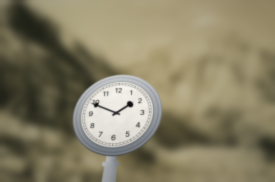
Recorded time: 1.49
